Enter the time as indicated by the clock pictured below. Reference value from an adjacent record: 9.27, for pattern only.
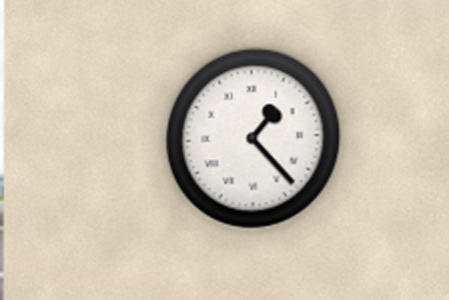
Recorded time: 1.23
